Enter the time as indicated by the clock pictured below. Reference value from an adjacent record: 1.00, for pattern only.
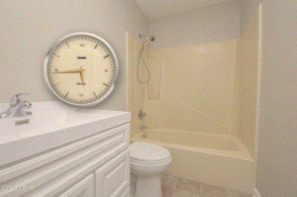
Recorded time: 5.44
